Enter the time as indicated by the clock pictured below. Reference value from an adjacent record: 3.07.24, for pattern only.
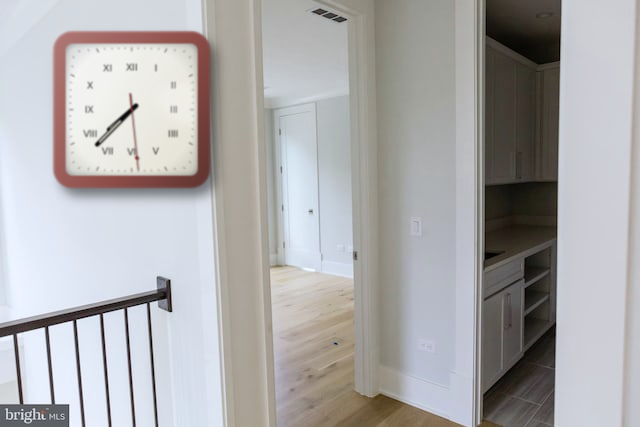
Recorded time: 7.37.29
